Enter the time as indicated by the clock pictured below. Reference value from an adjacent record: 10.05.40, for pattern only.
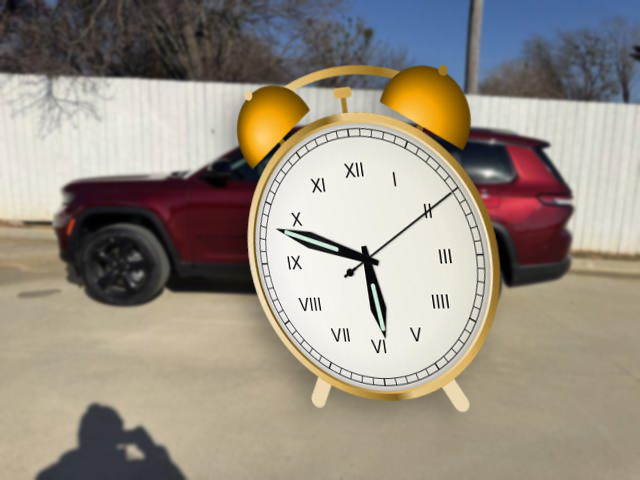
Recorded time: 5.48.10
